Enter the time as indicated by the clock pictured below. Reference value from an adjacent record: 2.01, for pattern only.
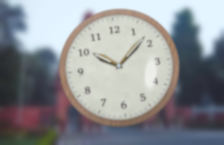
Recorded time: 10.08
